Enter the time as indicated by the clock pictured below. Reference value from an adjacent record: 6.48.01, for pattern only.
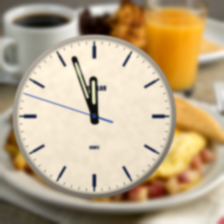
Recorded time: 11.56.48
